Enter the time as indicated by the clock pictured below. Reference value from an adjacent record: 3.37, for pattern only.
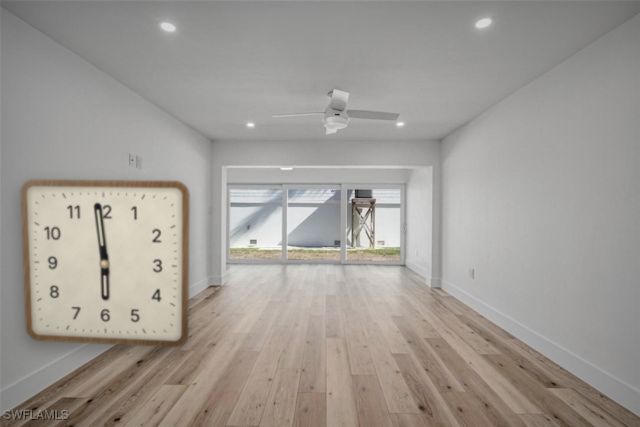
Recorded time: 5.59
